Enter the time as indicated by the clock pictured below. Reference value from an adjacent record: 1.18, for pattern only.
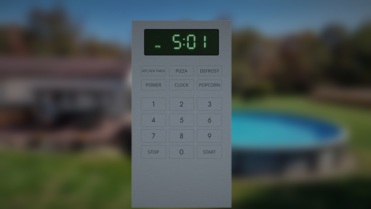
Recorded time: 5.01
